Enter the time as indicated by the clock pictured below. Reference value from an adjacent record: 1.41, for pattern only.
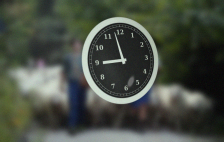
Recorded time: 8.58
